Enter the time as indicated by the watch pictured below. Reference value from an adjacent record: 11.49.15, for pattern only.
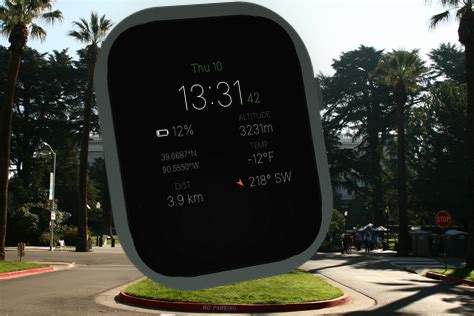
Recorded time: 13.31.42
